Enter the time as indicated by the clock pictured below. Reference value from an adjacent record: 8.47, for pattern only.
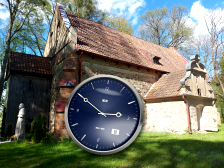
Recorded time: 2.50
